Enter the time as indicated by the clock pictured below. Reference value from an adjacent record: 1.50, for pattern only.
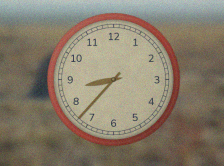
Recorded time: 8.37
